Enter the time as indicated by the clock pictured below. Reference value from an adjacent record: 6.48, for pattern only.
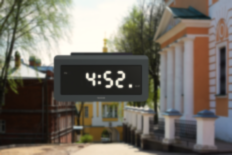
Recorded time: 4.52
